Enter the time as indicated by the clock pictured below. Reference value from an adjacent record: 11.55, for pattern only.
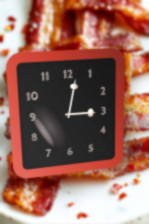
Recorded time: 3.02
